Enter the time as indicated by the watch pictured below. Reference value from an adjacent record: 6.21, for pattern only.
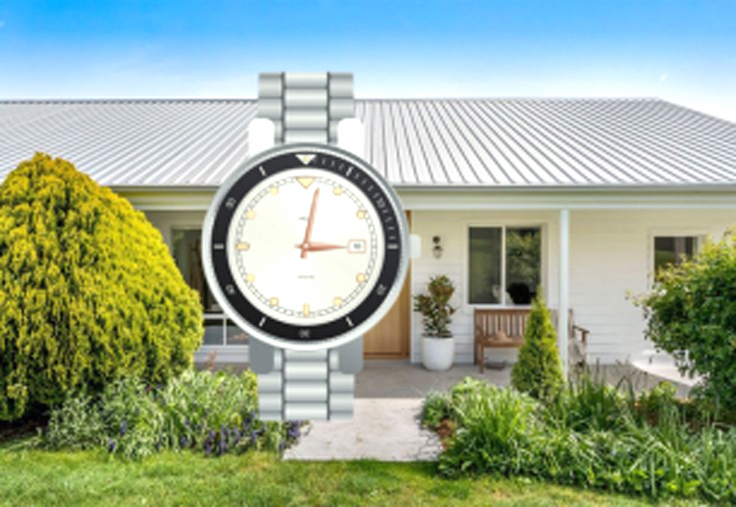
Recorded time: 3.02
